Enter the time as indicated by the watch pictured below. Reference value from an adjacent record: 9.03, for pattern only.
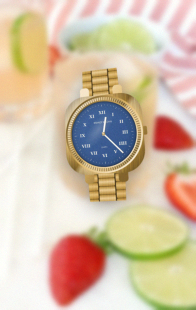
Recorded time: 12.23
